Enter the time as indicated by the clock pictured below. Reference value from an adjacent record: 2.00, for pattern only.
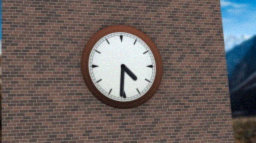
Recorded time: 4.31
